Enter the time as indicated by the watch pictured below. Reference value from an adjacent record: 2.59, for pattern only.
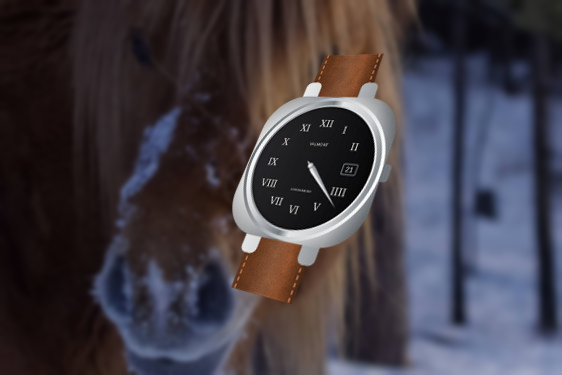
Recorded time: 4.22
